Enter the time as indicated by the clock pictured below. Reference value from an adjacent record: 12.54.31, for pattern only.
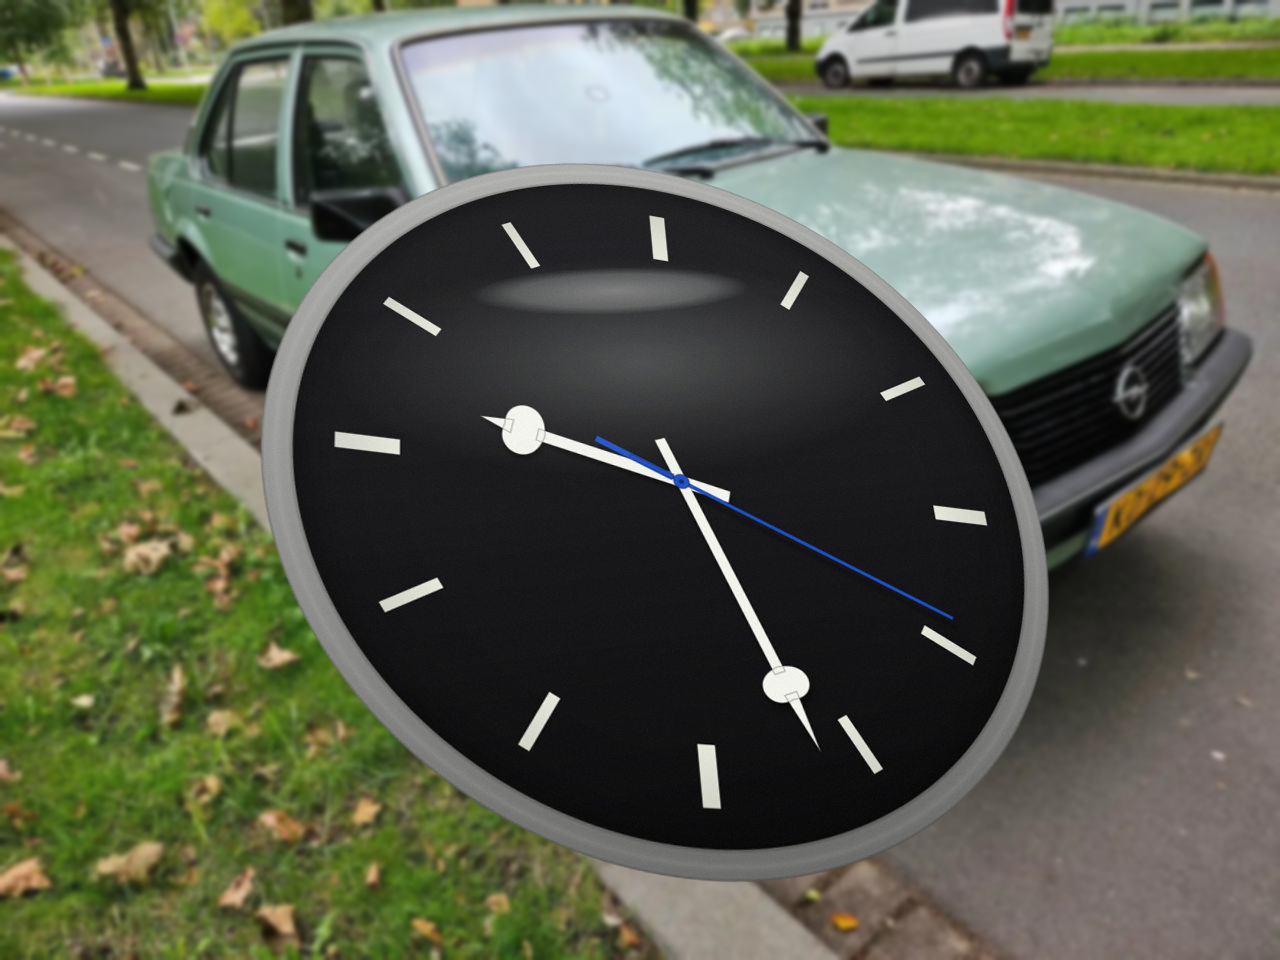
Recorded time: 9.26.19
